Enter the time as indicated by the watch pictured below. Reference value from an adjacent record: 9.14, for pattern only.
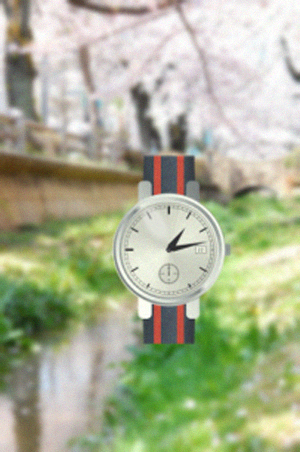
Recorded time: 1.13
